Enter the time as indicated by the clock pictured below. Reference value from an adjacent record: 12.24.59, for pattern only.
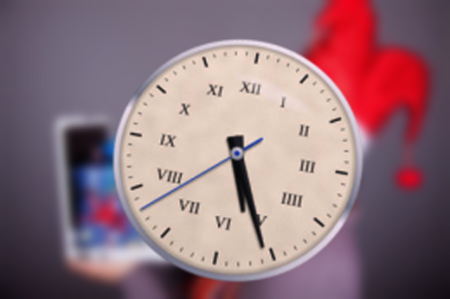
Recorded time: 5.25.38
